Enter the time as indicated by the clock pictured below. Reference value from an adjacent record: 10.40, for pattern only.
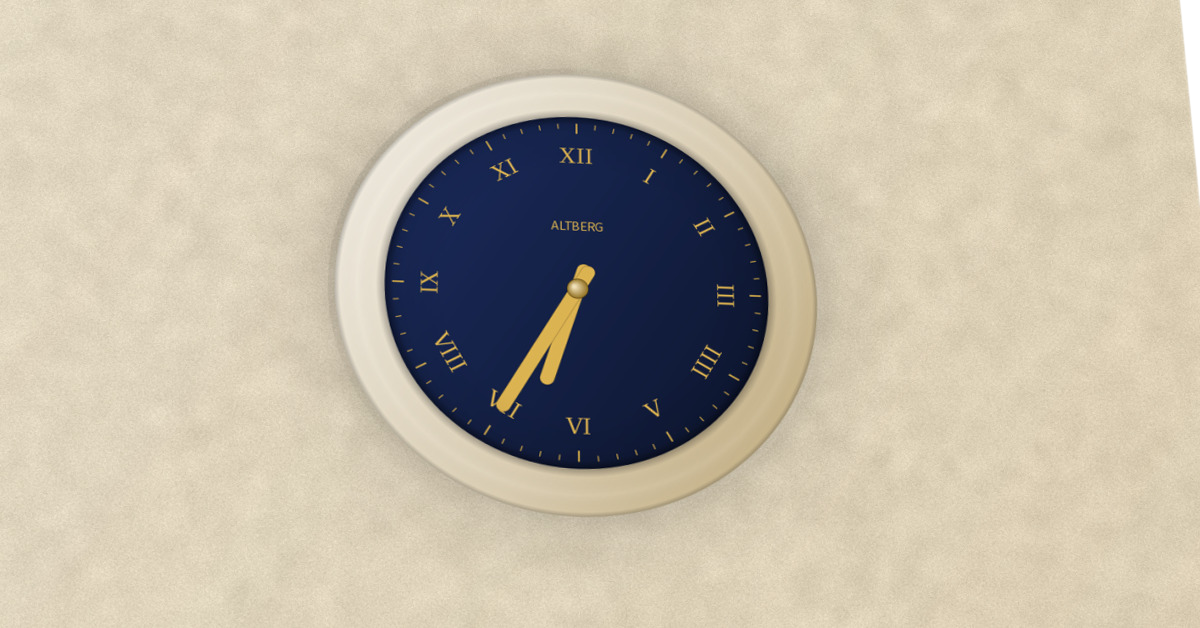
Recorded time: 6.35
